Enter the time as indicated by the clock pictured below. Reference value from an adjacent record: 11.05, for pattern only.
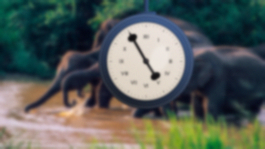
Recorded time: 4.55
